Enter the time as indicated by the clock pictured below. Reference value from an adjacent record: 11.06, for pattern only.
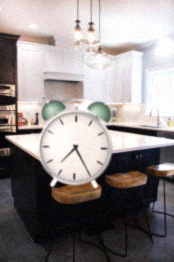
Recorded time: 7.25
